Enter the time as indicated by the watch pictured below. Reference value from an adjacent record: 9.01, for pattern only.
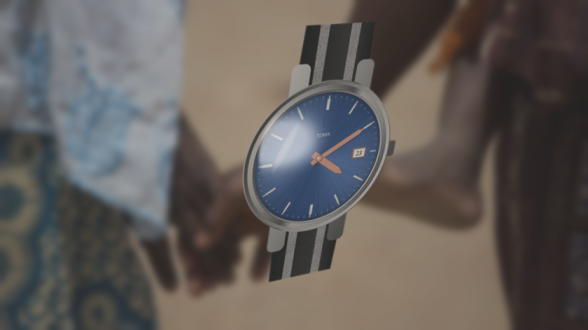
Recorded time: 4.10
